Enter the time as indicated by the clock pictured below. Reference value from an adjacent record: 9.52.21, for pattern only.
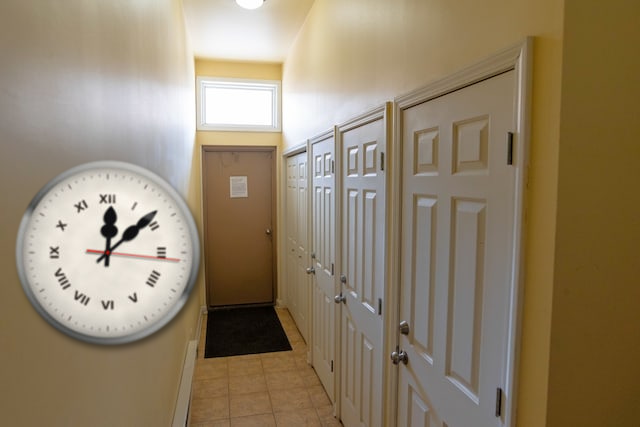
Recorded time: 12.08.16
